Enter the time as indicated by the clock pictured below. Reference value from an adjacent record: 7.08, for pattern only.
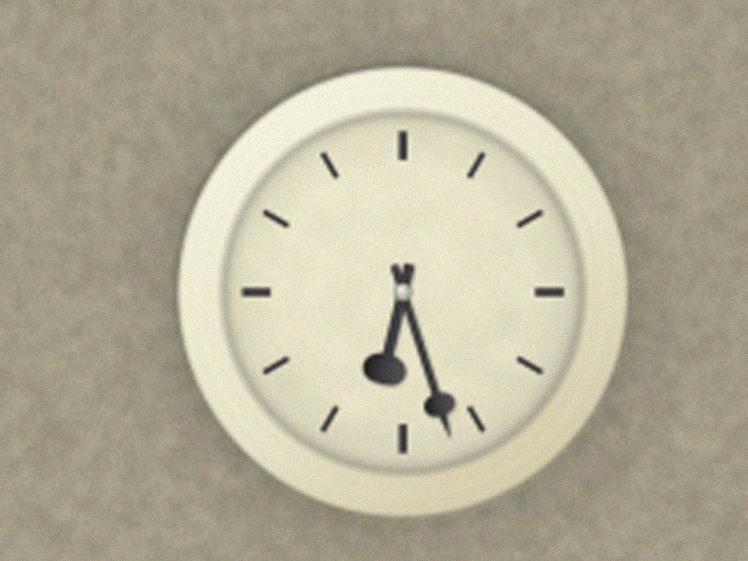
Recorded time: 6.27
